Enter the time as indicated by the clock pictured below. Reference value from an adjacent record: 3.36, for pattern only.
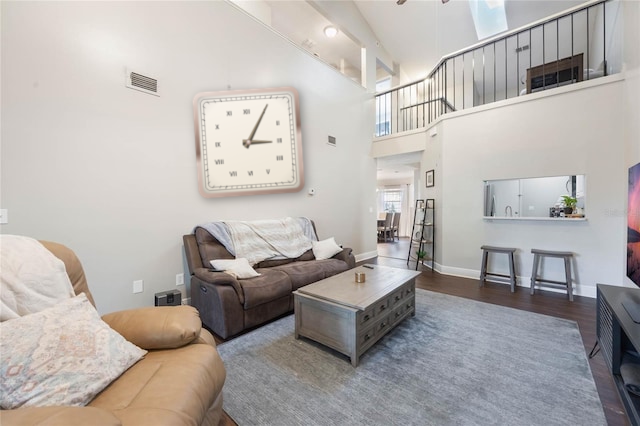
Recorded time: 3.05
